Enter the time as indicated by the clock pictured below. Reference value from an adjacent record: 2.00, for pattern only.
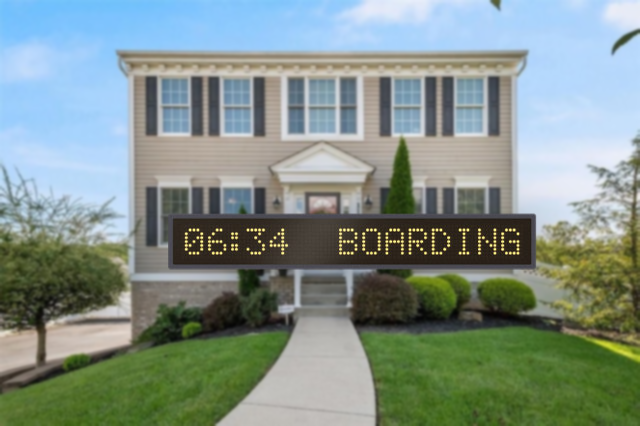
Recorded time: 6.34
